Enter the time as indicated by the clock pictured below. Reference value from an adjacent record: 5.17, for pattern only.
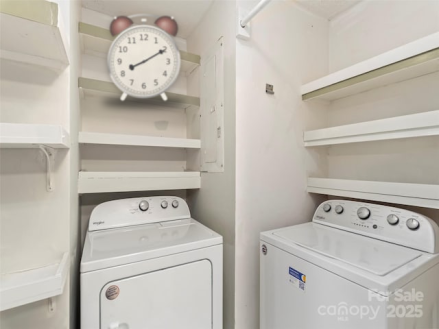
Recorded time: 8.10
